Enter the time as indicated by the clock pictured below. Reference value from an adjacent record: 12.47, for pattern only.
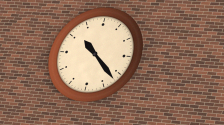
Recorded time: 10.22
